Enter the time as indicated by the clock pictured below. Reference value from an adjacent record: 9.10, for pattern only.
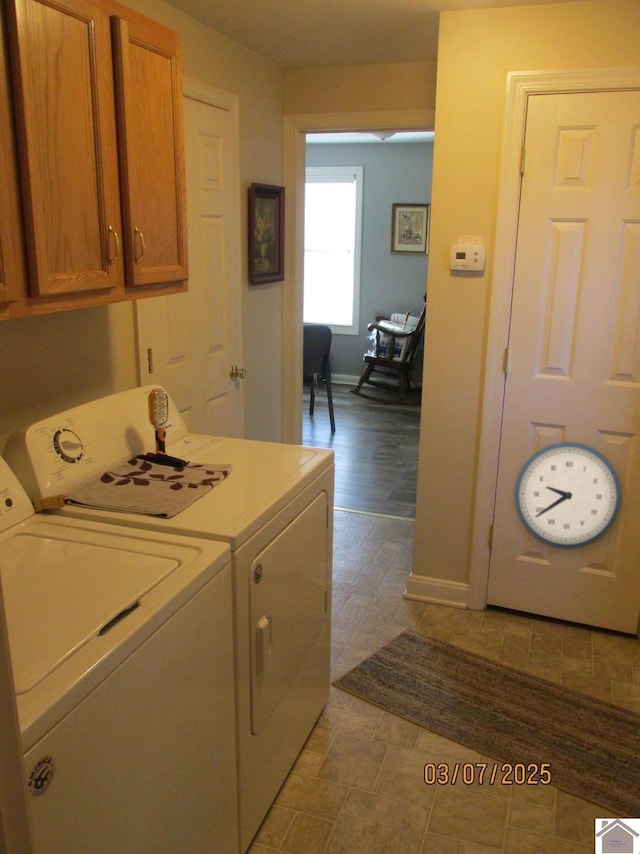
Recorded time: 9.39
